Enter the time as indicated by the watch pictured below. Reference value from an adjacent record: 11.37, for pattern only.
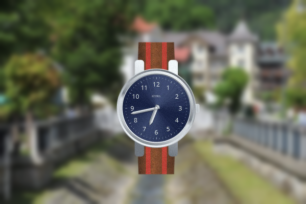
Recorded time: 6.43
